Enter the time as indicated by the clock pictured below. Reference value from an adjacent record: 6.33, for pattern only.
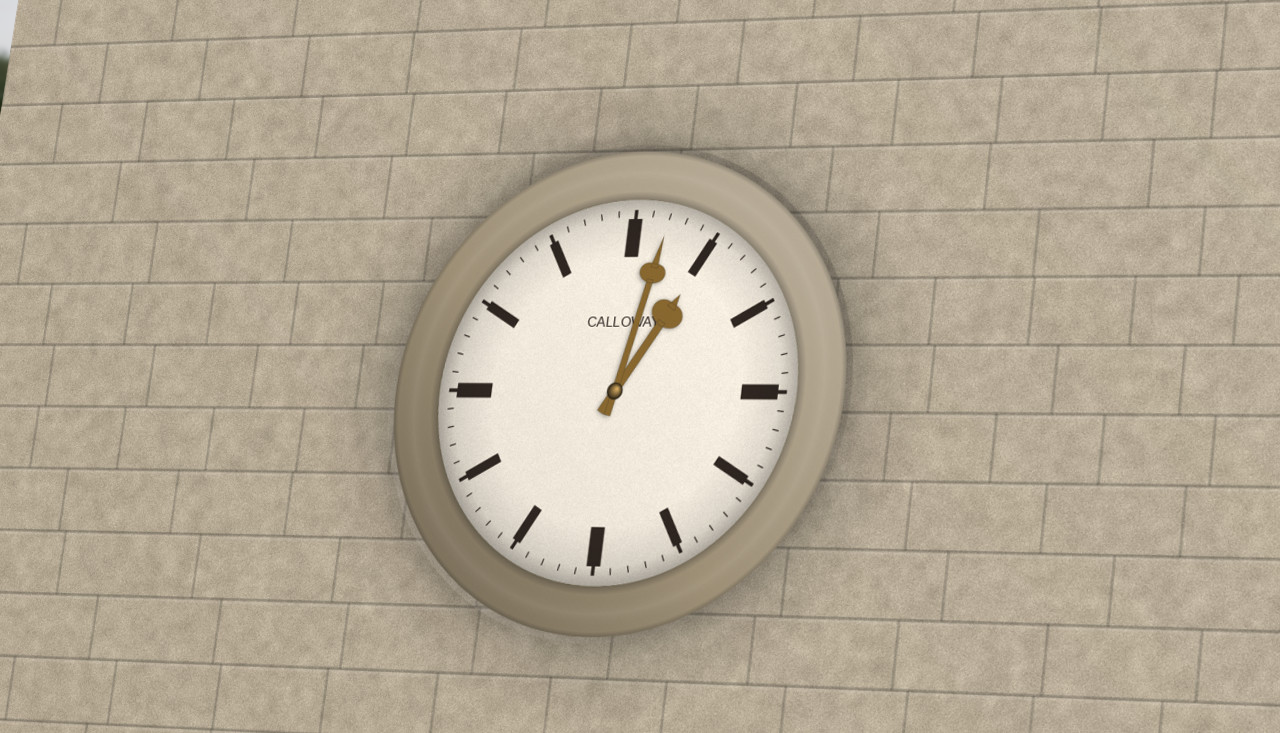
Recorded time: 1.02
